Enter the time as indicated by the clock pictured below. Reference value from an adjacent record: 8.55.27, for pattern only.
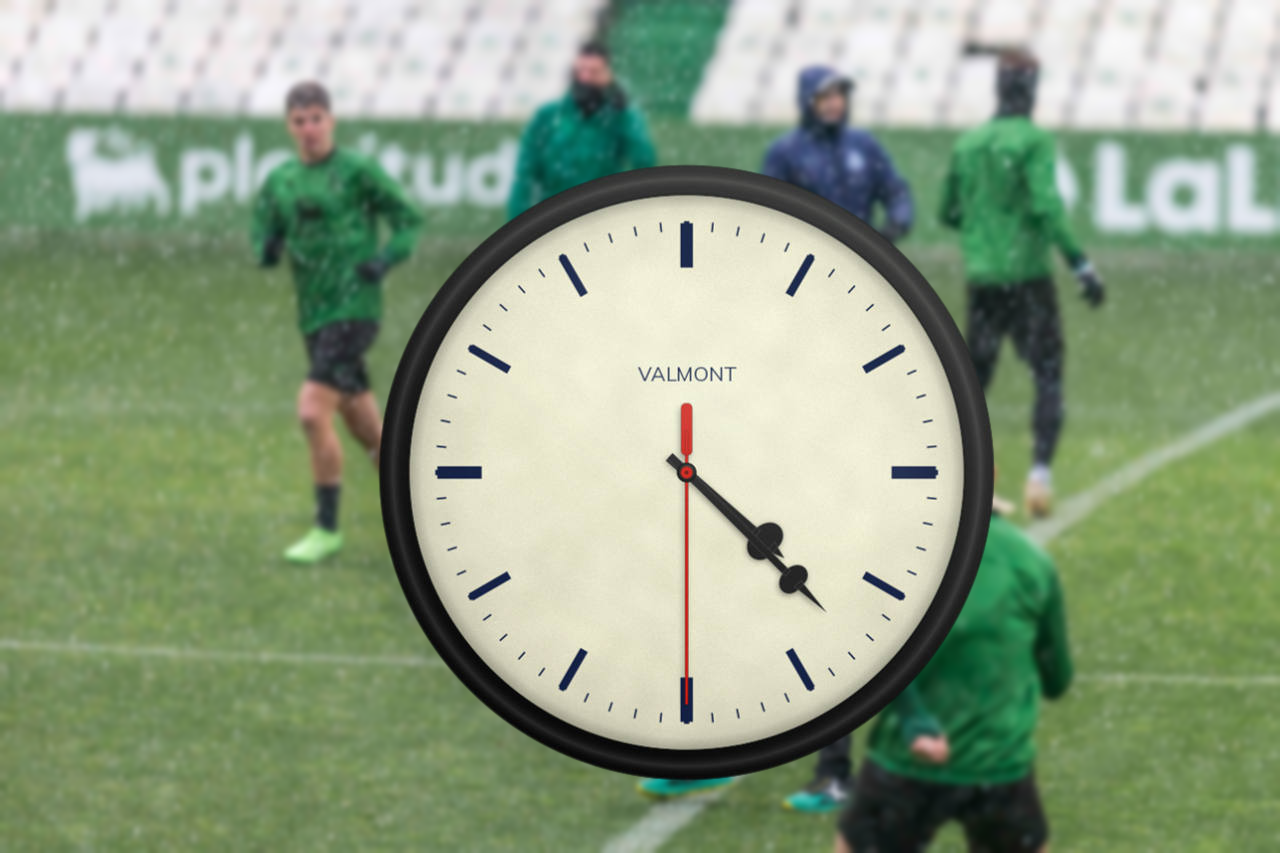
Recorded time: 4.22.30
